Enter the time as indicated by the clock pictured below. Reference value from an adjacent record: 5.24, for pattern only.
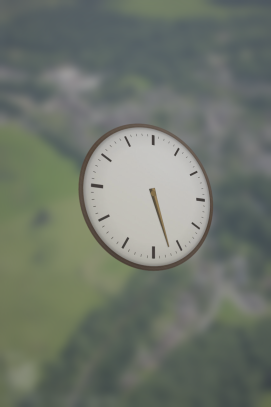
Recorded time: 5.27
